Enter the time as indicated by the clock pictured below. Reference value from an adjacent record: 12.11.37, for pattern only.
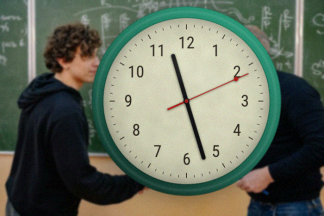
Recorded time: 11.27.11
